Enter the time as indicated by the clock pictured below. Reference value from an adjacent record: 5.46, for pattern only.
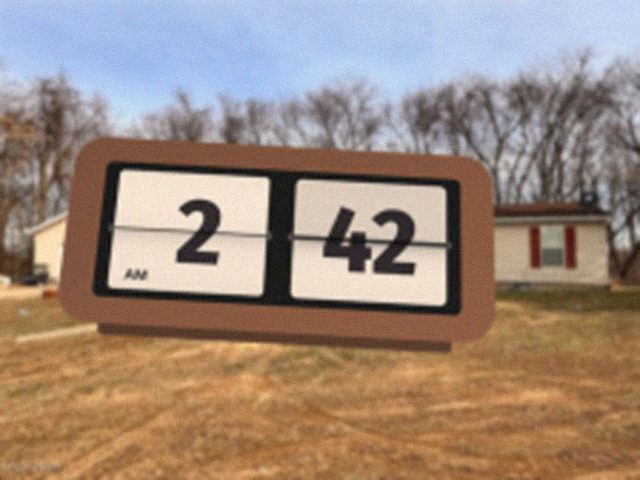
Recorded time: 2.42
